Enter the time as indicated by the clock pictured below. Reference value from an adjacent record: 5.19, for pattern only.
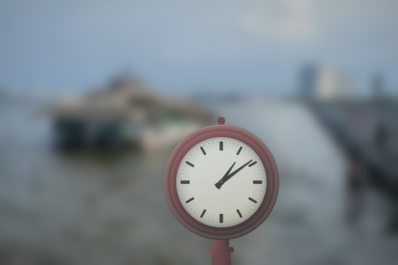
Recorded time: 1.09
